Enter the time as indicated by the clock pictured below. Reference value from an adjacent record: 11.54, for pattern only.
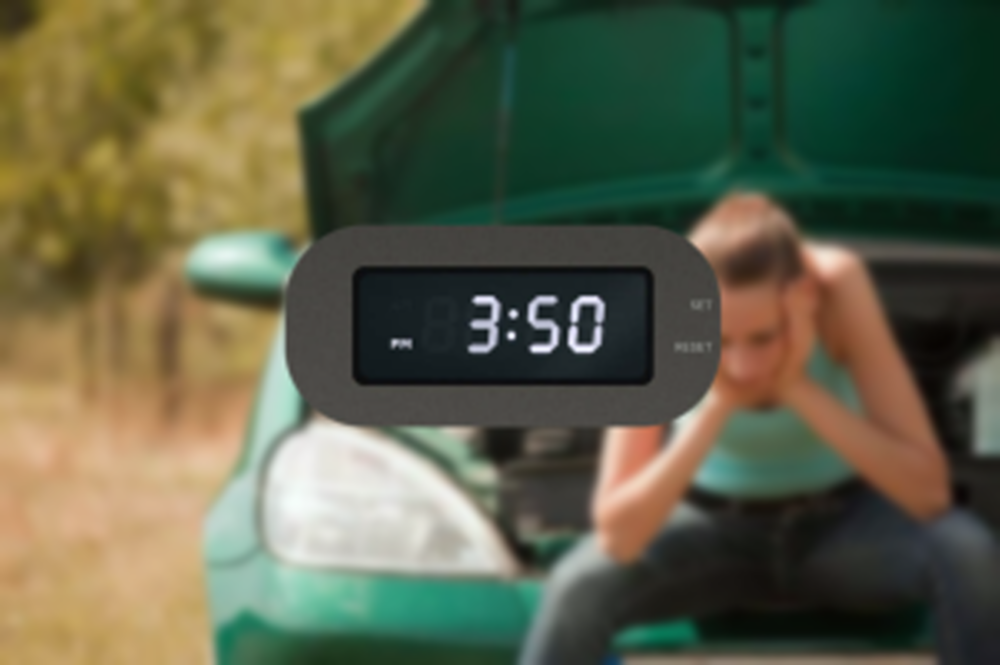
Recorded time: 3.50
